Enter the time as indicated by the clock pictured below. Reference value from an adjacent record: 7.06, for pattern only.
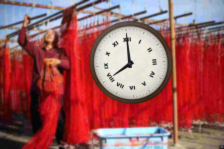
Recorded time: 8.00
